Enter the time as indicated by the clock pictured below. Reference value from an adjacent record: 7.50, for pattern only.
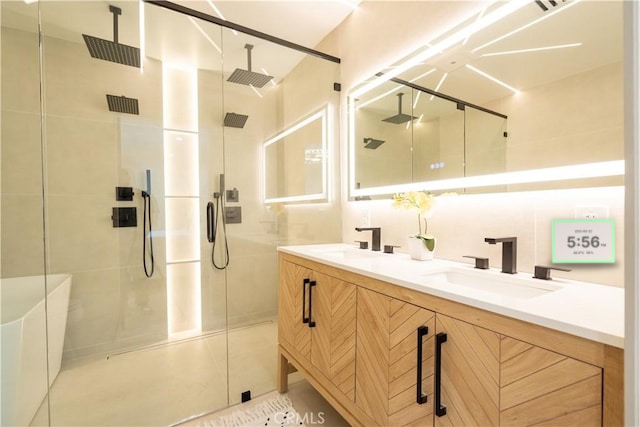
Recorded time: 5.56
